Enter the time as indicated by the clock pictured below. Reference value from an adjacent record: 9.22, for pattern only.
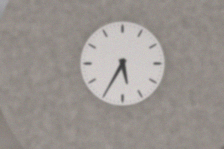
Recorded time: 5.35
